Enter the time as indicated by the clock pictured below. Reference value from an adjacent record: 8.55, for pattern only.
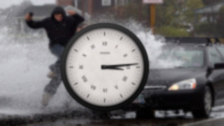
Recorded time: 3.14
